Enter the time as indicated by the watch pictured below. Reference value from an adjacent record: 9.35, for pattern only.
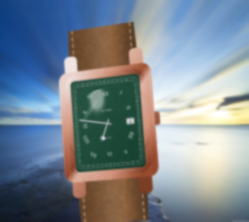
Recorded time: 6.47
